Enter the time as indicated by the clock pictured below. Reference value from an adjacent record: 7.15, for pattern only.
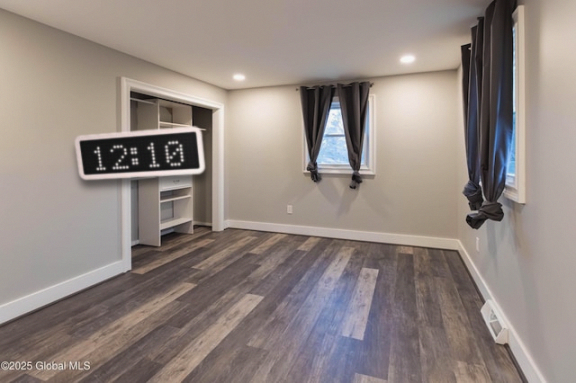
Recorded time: 12.10
